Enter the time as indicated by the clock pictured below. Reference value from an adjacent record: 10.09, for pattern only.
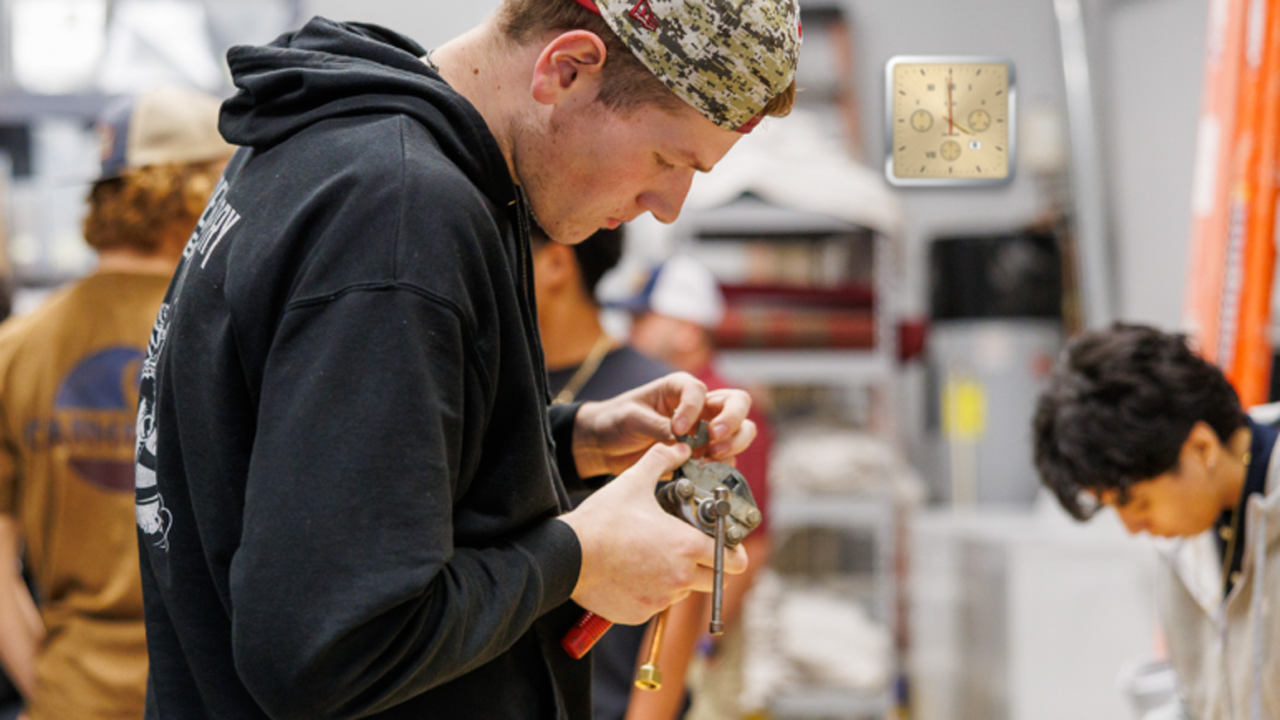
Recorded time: 3.59
